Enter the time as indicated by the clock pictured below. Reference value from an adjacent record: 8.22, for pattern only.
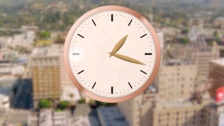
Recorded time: 1.18
